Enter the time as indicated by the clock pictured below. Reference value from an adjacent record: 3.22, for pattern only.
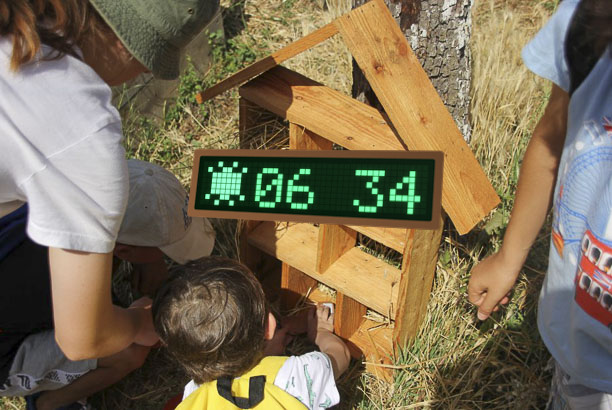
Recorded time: 6.34
